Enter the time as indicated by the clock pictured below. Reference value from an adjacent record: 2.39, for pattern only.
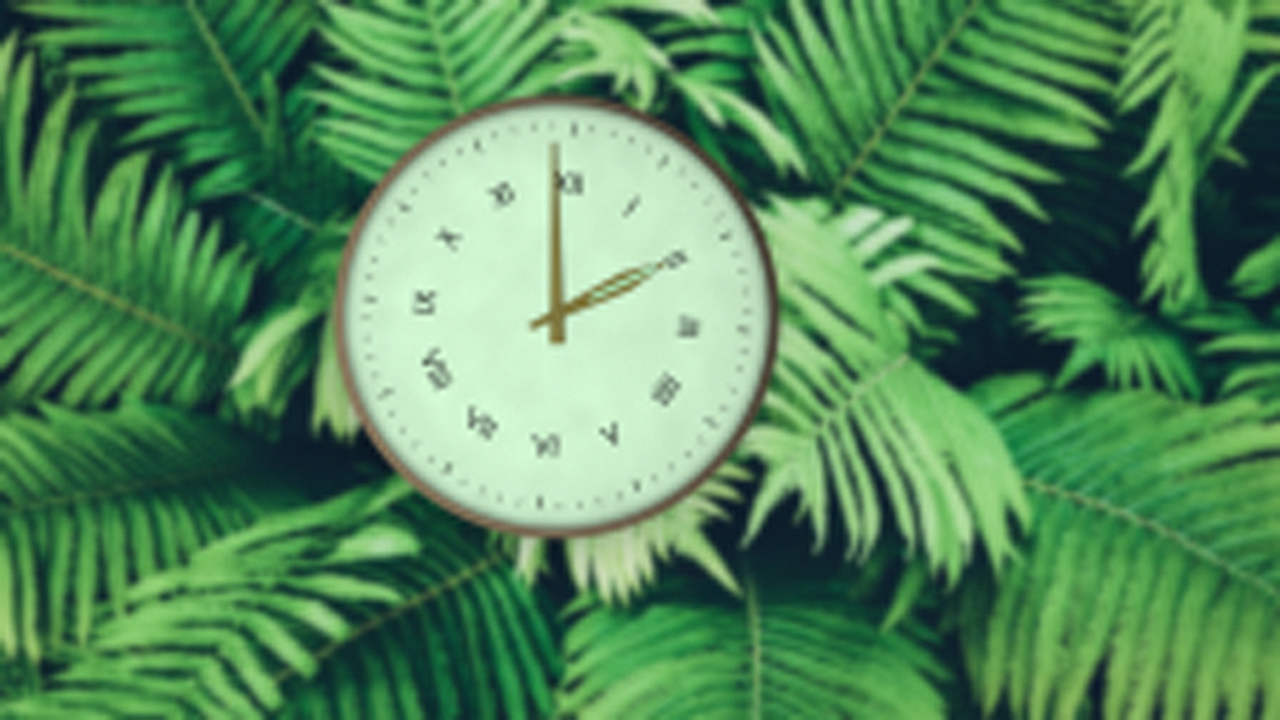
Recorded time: 1.59
